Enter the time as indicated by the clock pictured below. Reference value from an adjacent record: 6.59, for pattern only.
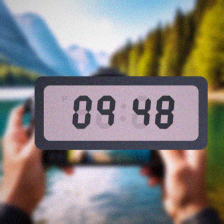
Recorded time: 9.48
